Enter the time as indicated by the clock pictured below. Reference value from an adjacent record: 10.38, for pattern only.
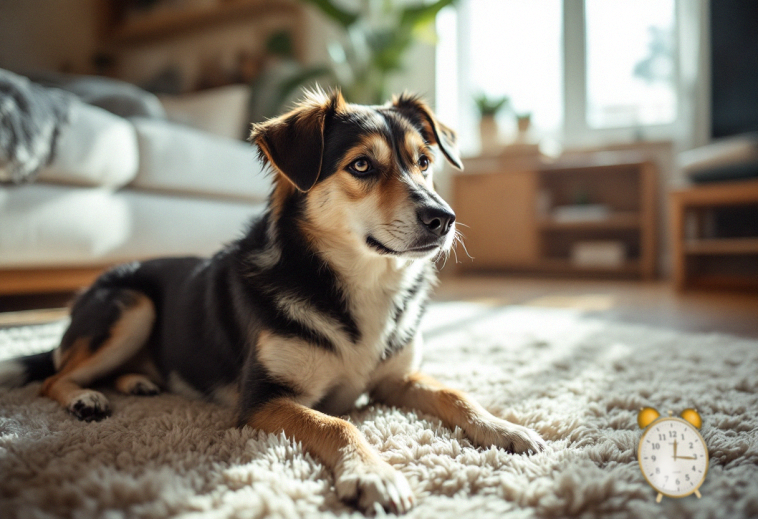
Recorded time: 12.16
